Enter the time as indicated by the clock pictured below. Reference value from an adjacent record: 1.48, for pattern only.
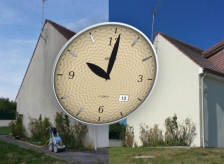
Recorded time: 10.01
